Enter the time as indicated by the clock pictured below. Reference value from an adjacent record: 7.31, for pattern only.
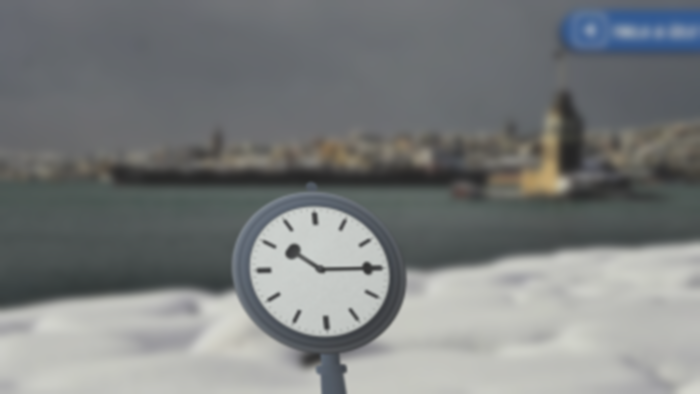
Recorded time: 10.15
